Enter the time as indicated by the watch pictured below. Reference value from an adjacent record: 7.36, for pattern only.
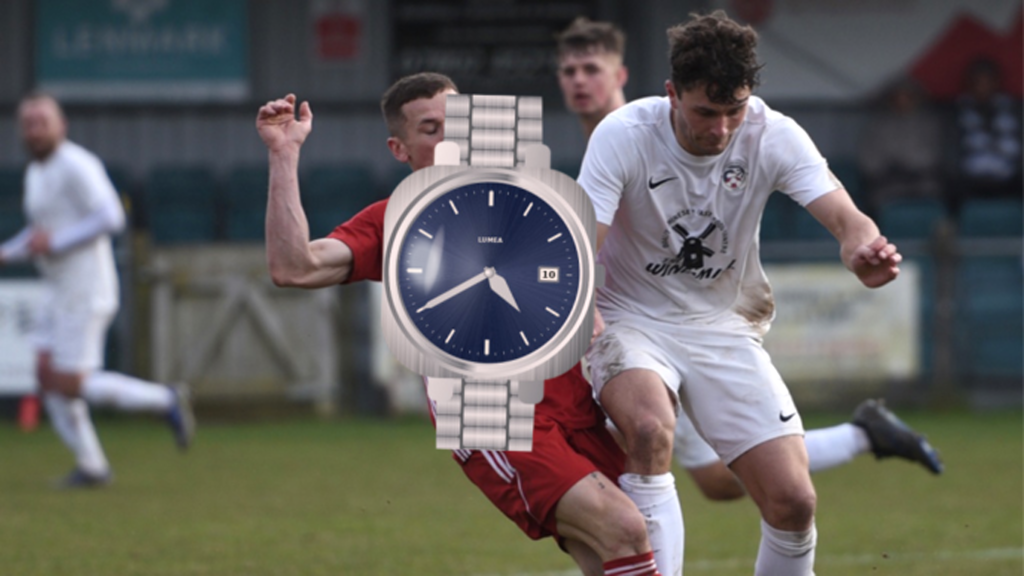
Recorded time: 4.40
